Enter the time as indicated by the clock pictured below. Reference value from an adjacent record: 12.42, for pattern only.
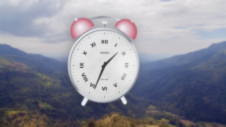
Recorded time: 1.34
